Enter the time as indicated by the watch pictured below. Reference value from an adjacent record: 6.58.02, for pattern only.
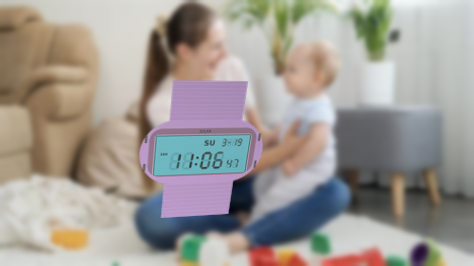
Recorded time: 11.06.47
